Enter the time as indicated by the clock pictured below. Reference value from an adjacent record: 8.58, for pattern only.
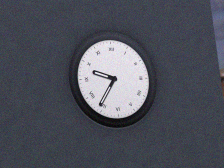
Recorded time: 9.36
